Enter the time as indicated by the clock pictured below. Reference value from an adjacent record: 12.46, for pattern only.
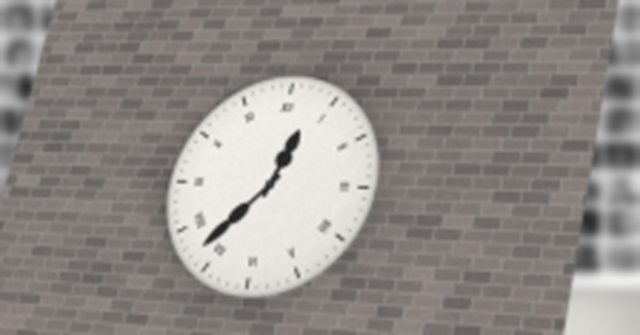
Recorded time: 12.37
